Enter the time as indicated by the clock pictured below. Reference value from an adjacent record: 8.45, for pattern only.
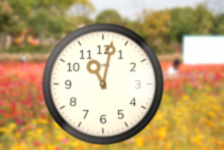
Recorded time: 11.02
